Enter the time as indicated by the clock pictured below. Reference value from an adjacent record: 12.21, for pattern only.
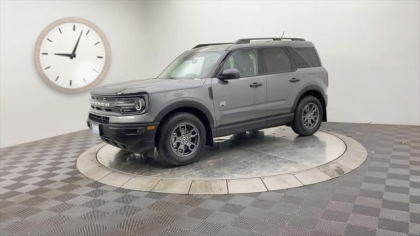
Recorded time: 9.03
